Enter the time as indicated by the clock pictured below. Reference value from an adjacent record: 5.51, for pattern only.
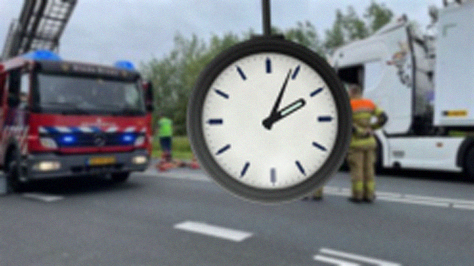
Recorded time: 2.04
